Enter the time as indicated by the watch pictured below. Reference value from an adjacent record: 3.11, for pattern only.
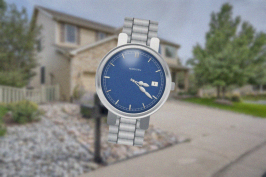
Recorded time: 3.21
